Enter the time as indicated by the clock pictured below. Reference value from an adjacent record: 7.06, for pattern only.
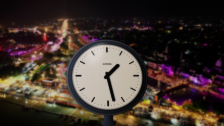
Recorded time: 1.28
